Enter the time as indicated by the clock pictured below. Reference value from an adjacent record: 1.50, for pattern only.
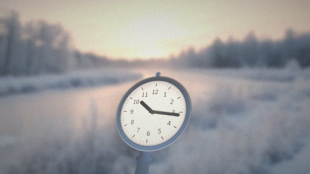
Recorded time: 10.16
